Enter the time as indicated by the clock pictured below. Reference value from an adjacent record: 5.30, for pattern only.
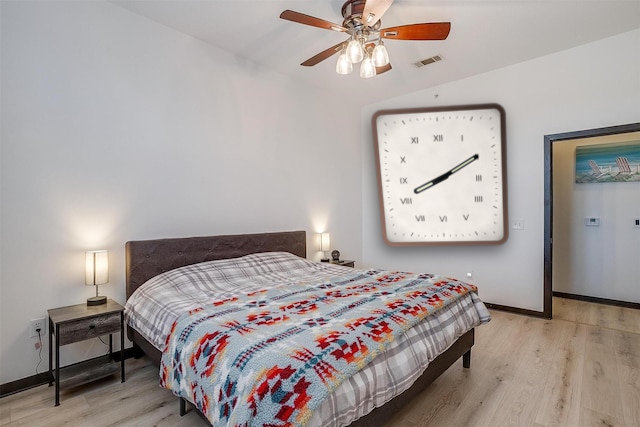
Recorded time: 8.10
